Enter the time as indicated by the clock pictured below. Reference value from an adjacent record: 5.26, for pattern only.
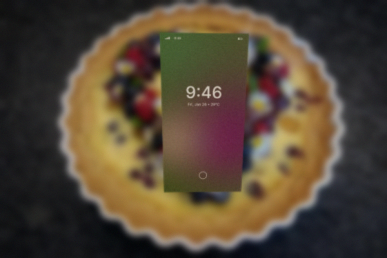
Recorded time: 9.46
